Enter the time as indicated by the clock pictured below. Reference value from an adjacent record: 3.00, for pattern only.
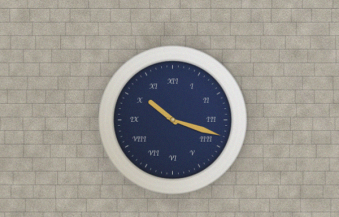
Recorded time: 10.18
